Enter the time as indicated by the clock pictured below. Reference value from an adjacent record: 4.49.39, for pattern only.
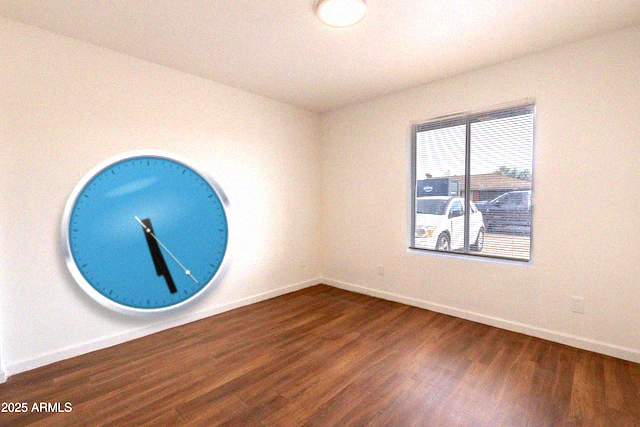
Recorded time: 5.26.23
